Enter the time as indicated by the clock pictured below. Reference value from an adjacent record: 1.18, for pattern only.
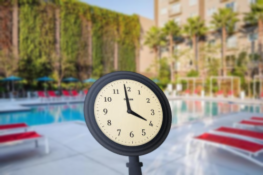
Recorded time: 3.59
